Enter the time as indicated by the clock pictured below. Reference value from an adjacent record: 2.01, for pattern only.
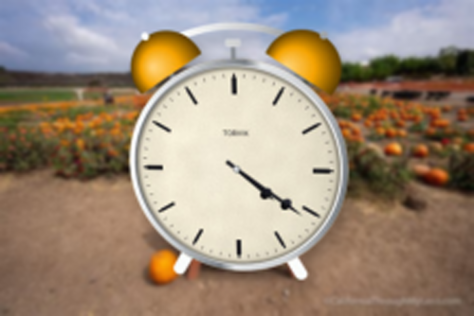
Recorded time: 4.21
